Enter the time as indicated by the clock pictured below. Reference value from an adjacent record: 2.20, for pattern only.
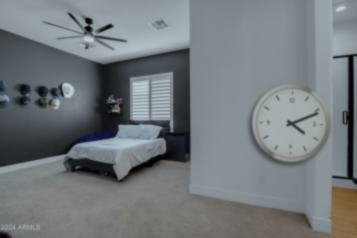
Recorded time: 4.11
